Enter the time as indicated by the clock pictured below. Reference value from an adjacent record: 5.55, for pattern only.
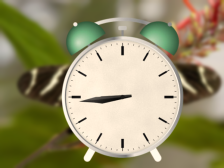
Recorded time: 8.44
